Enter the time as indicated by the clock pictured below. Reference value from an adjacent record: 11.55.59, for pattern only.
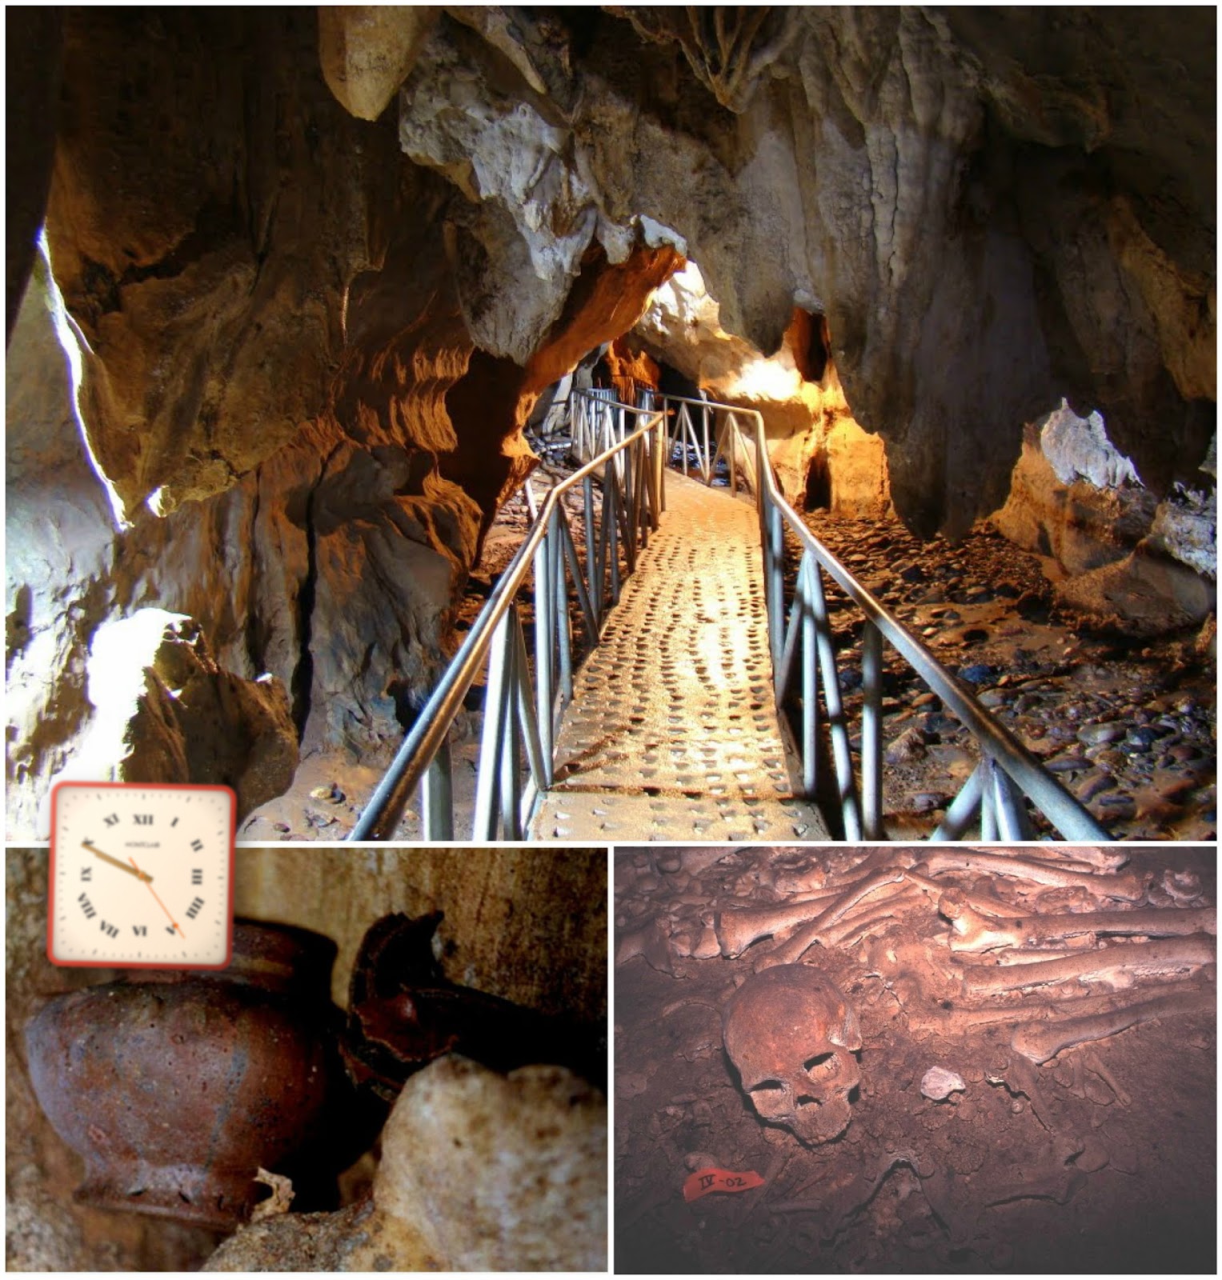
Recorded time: 9.49.24
